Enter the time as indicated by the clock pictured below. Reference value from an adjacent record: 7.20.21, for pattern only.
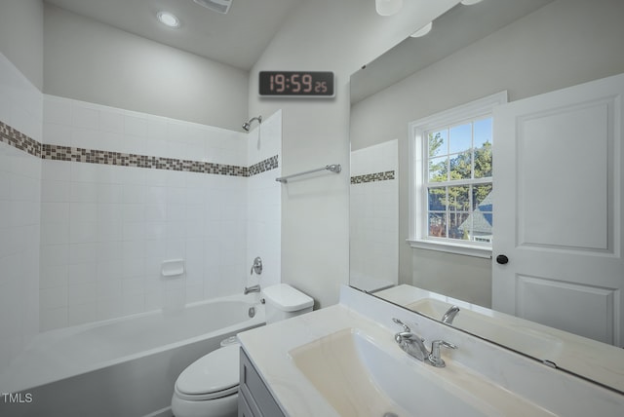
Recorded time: 19.59.25
